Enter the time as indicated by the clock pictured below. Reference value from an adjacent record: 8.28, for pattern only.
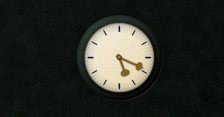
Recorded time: 5.19
